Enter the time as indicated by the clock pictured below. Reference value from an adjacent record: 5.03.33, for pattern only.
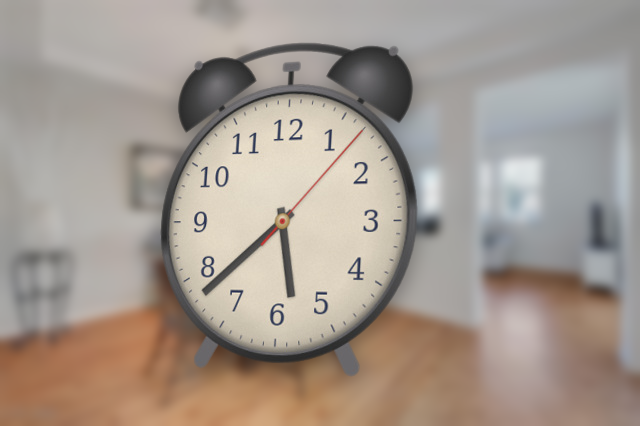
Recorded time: 5.38.07
